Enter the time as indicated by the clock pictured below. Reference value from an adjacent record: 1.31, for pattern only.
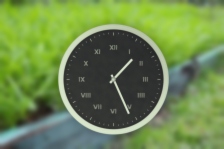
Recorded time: 1.26
